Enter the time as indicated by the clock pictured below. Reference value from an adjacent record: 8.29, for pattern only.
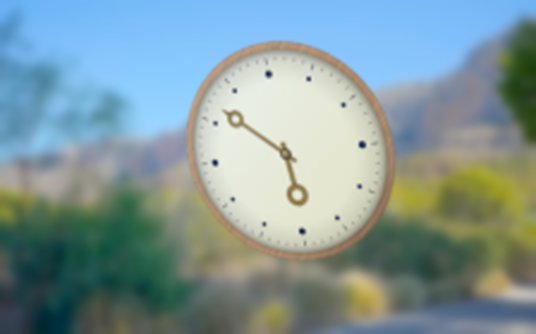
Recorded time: 5.52
